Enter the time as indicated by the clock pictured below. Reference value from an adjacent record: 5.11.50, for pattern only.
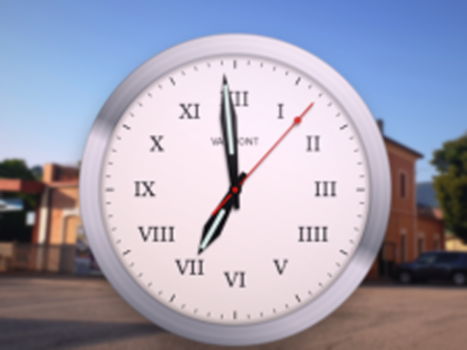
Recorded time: 6.59.07
